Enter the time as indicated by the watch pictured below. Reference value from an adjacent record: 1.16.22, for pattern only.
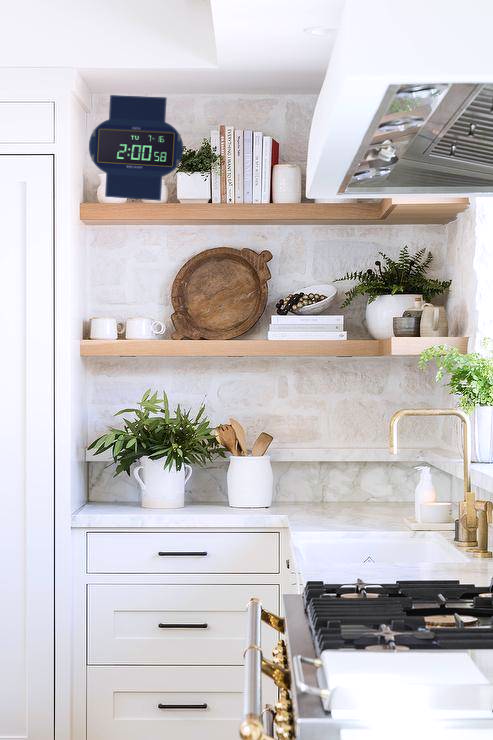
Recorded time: 2.00.58
